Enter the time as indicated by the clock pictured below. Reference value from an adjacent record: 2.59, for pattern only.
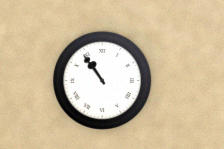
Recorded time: 10.54
